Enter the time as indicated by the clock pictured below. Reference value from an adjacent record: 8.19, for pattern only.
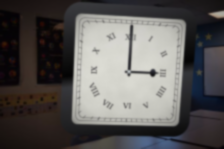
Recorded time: 3.00
